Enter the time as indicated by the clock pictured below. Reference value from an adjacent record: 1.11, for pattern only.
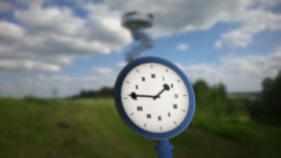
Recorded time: 1.46
